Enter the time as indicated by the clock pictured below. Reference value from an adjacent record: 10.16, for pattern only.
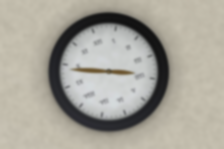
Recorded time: 3.49
